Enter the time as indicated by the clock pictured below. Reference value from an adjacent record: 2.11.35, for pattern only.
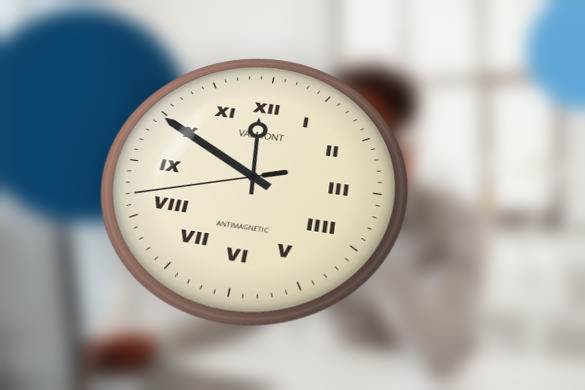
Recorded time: 11.49.42
